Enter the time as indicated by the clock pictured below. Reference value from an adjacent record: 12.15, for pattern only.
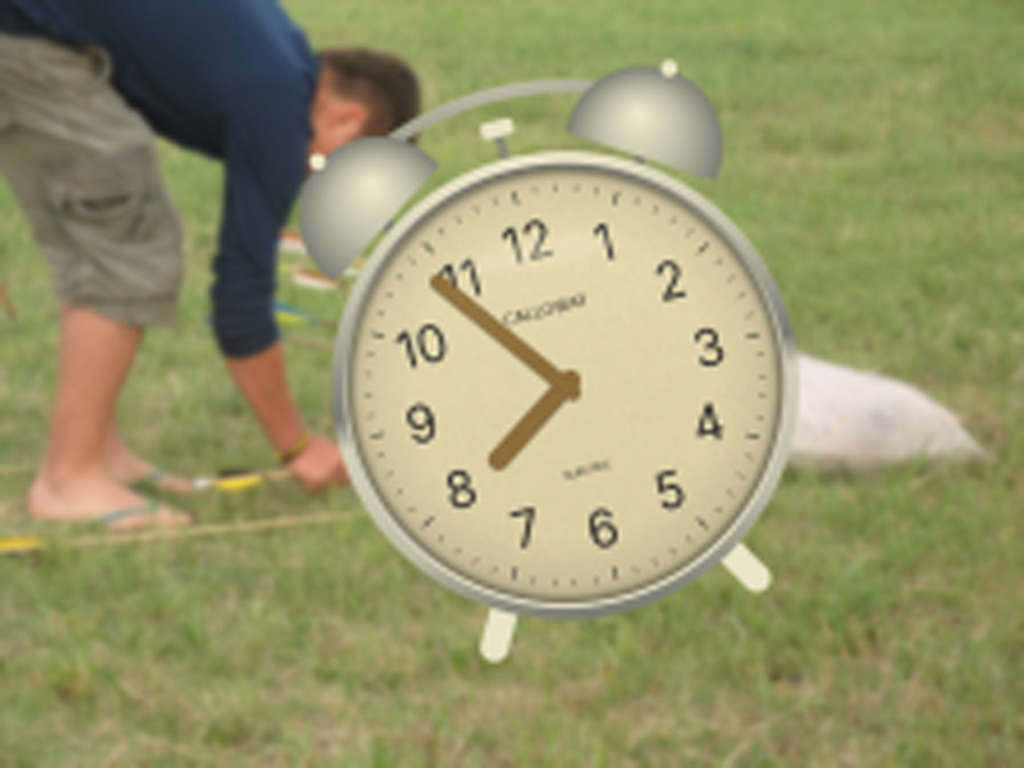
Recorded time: 7.54
